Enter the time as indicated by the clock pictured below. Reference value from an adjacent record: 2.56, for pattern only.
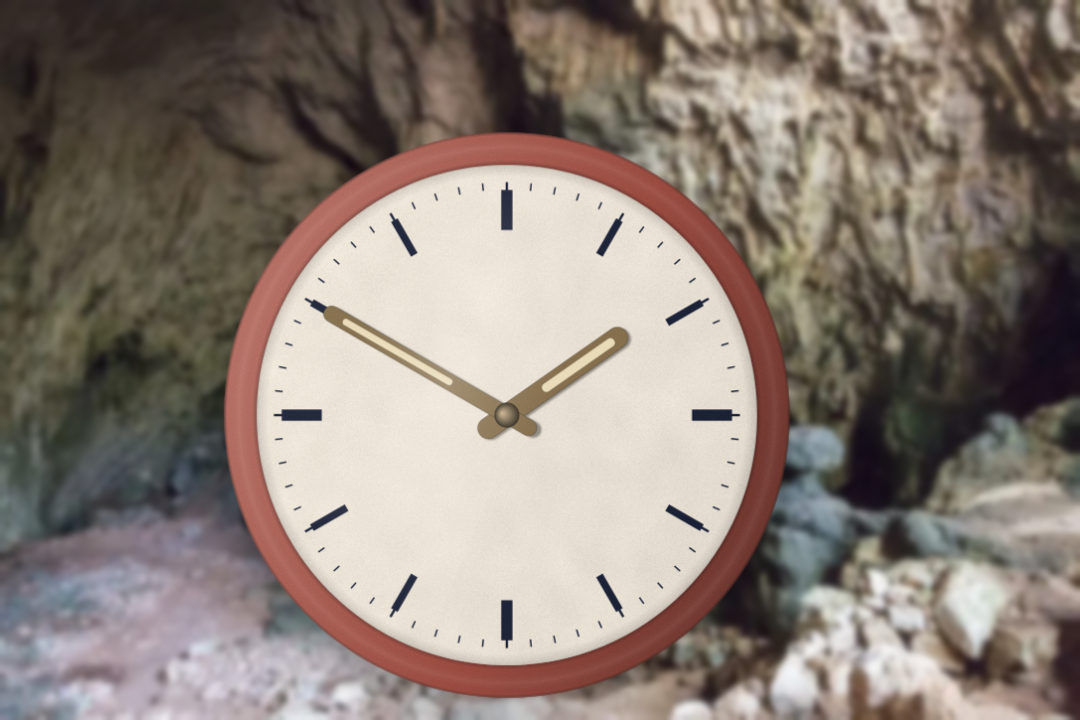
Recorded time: 1.50
